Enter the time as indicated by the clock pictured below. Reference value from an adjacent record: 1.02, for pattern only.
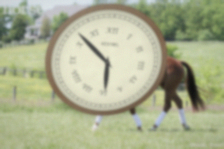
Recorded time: 5.52
